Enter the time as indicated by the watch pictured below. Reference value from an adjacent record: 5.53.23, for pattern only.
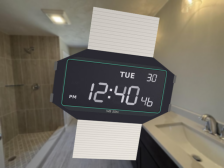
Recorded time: 12.40.46
